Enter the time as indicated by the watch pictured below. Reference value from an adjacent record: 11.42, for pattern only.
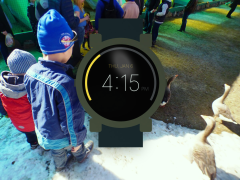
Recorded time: 4.15
